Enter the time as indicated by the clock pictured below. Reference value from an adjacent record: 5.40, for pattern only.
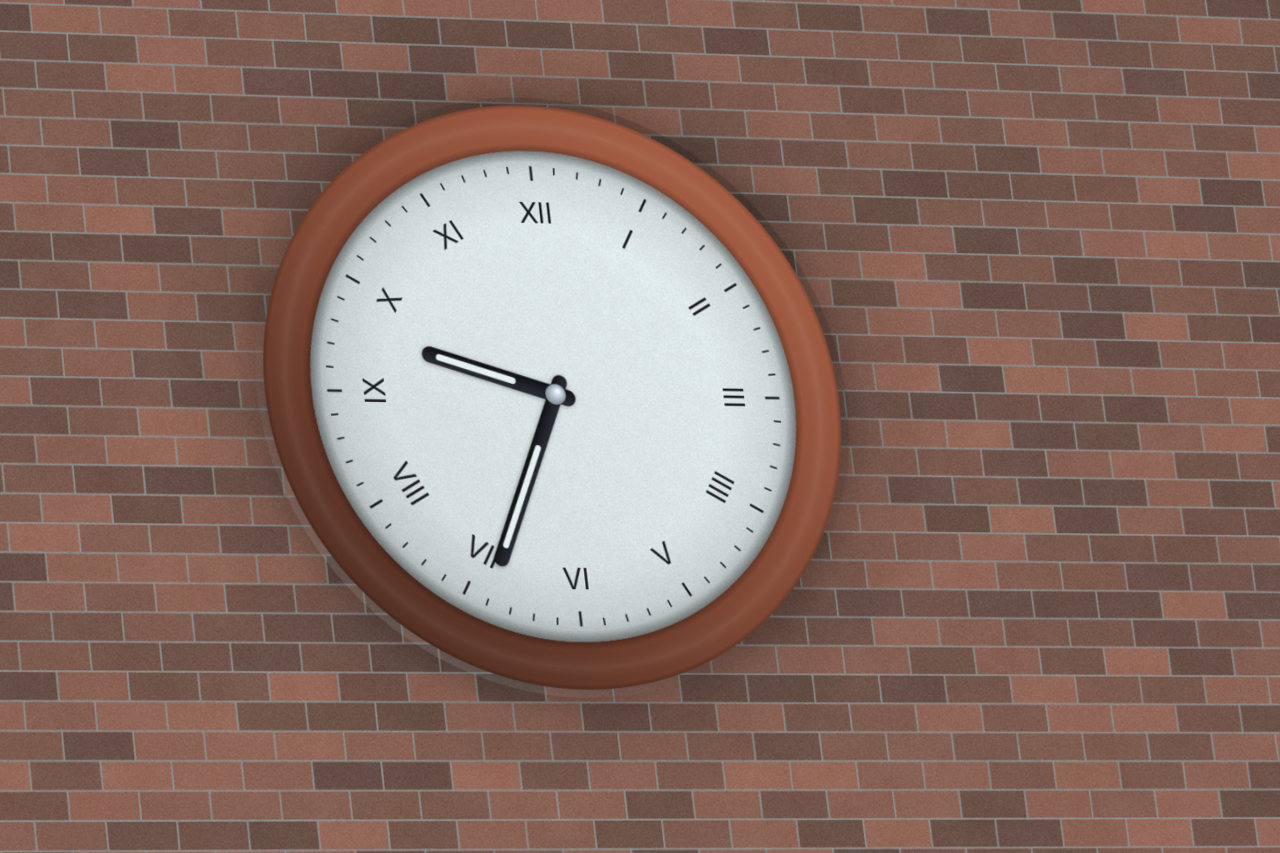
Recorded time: 9.34
